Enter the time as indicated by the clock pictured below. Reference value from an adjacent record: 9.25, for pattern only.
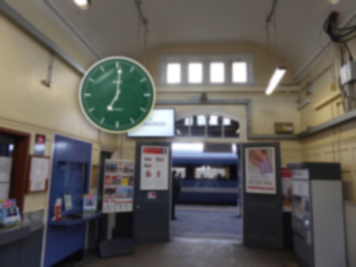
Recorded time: 7.01
